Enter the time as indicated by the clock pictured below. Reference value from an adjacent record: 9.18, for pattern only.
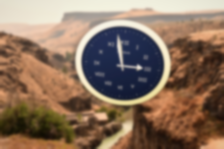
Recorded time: 2.58
